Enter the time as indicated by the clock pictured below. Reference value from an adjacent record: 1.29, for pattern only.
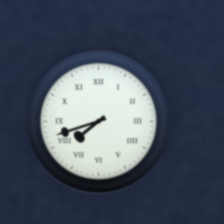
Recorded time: 7.42
